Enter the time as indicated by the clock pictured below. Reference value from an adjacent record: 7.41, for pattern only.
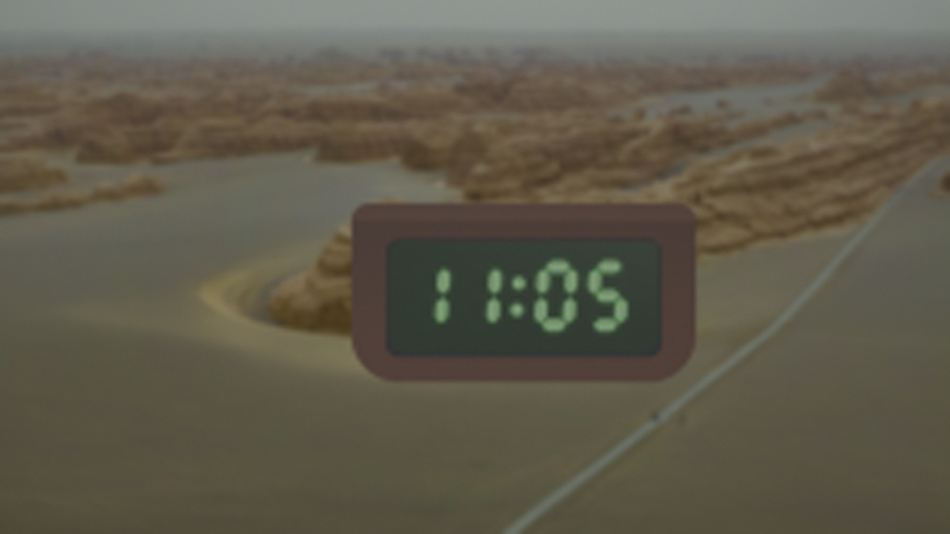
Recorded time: 11.05
